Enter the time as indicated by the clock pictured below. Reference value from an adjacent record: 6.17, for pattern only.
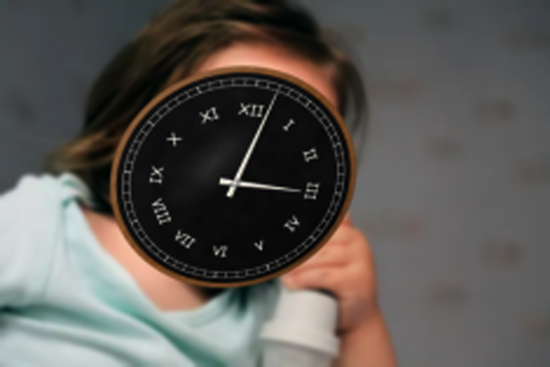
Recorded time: 3.02
